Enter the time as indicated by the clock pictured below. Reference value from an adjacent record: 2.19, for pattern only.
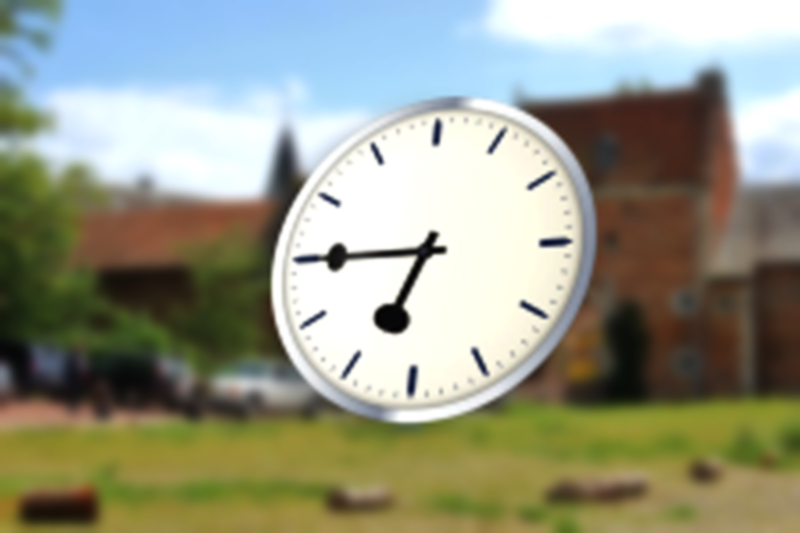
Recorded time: 6.45
